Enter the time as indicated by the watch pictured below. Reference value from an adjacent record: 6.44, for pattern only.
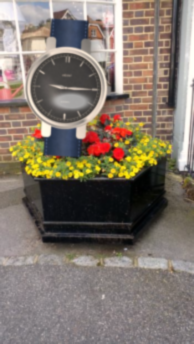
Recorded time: 9.15
